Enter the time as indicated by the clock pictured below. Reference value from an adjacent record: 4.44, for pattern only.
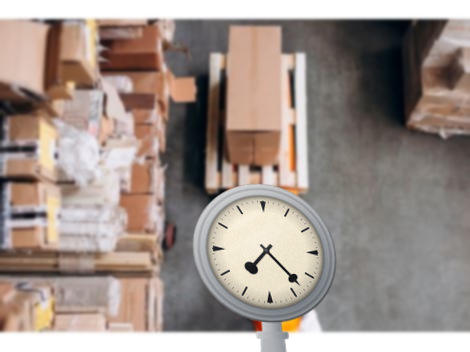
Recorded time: 7.23
